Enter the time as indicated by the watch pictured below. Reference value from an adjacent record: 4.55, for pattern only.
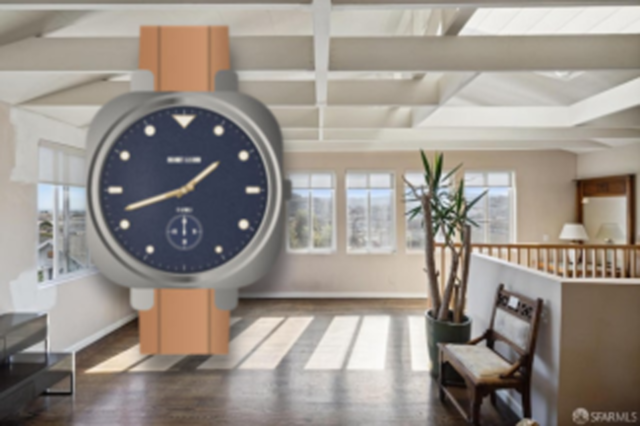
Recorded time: 1.42
